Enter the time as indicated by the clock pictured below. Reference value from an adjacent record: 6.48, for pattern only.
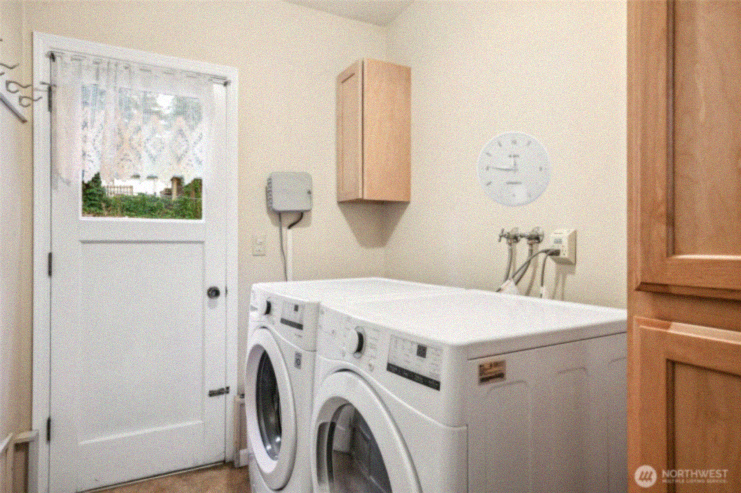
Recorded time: 11.46
